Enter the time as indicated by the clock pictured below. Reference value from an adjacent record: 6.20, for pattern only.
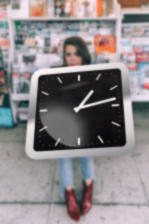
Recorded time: 1.13
